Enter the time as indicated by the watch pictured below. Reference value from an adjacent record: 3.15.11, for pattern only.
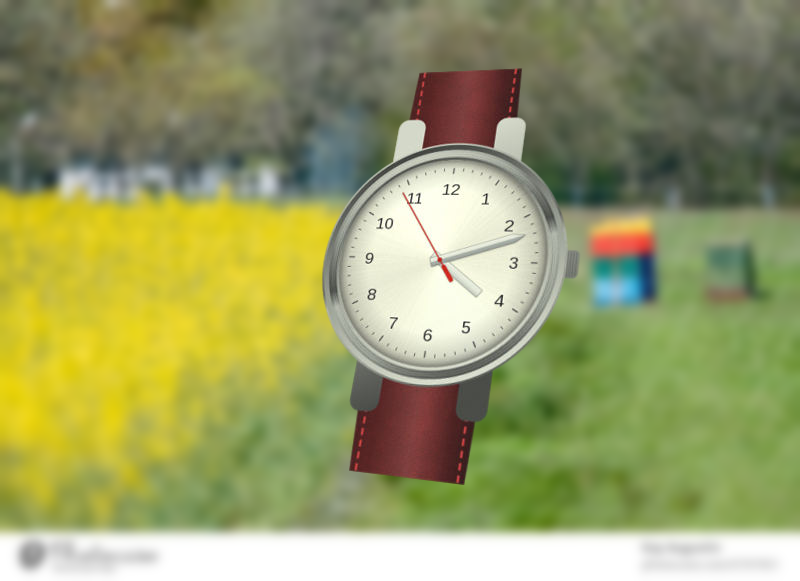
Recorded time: 4.11.54
